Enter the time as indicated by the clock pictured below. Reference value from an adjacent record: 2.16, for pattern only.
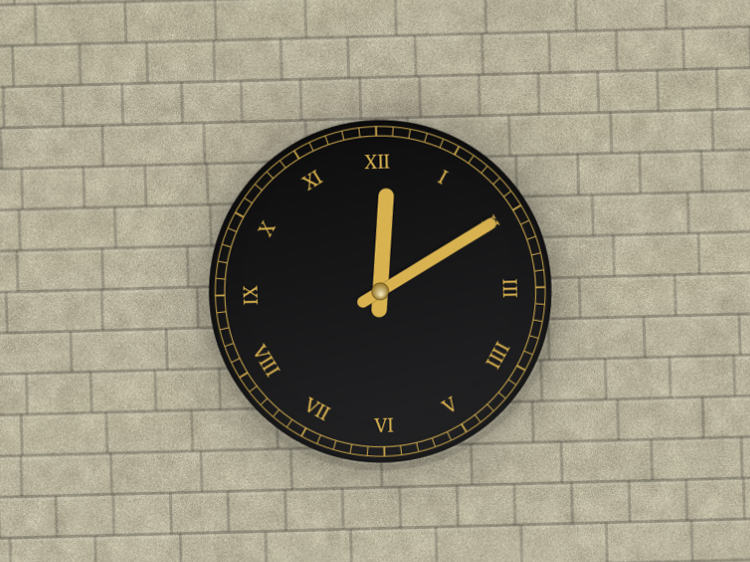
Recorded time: 12.10
